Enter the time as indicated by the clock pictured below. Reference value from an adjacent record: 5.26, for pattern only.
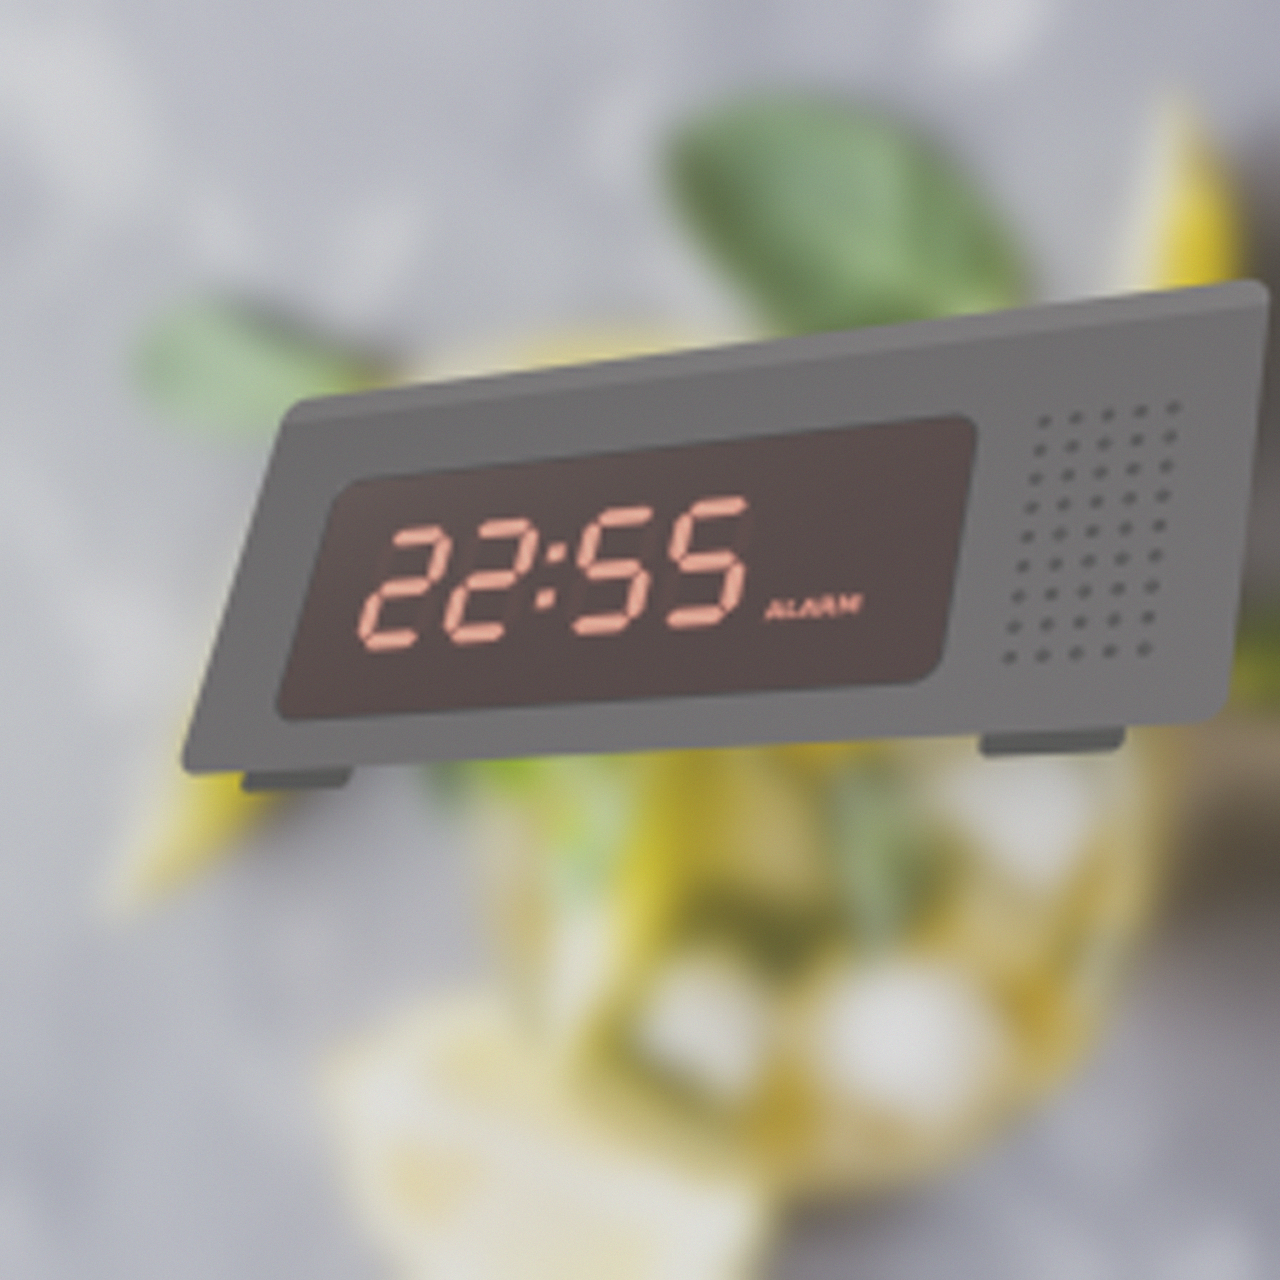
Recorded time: 22.55
